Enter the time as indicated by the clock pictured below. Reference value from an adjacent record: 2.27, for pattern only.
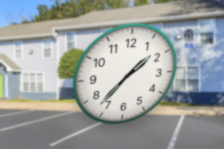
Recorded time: 1.37
